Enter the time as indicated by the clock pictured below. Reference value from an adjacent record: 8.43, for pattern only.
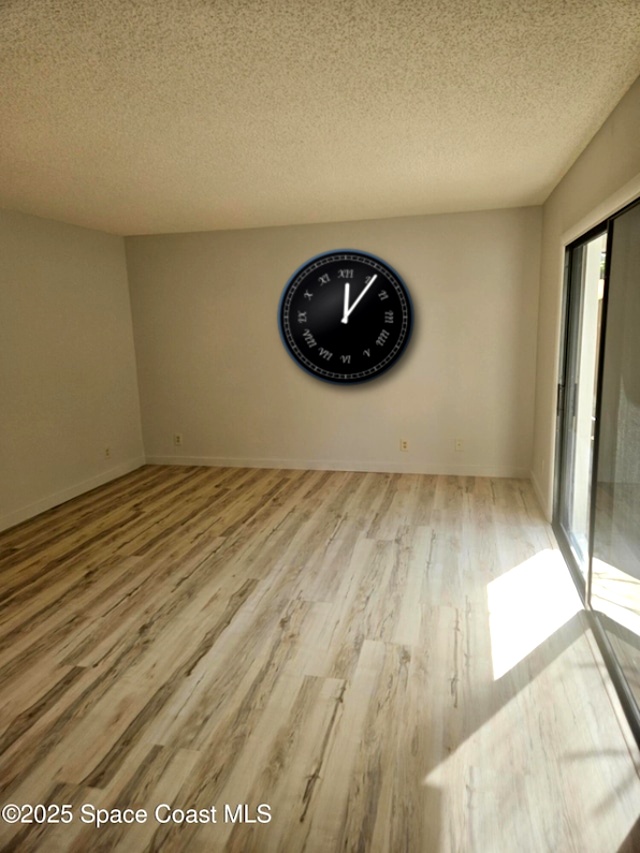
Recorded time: 12.06
